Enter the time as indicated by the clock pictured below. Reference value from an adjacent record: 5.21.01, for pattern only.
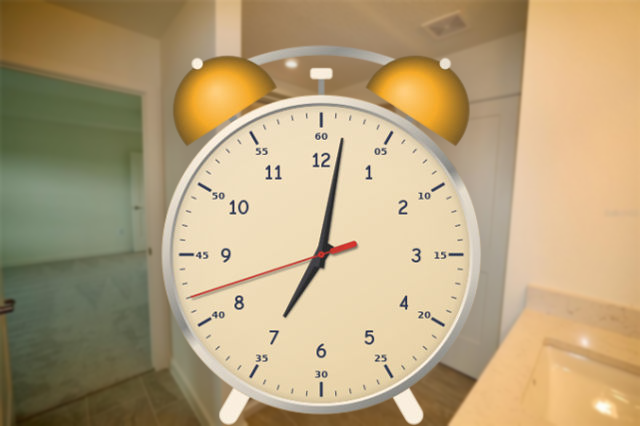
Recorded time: 7.01.42
